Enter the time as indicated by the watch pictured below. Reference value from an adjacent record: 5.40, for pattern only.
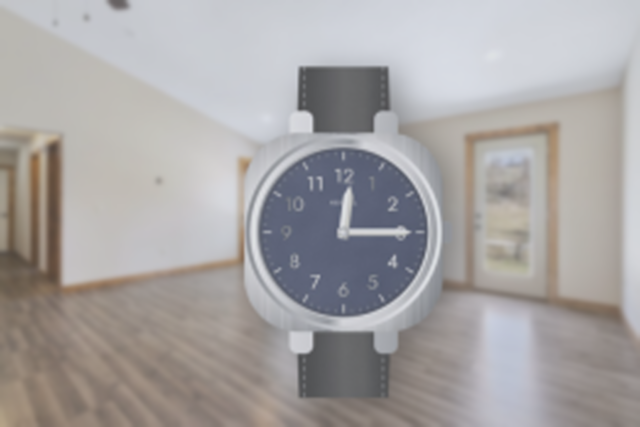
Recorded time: 12.15
